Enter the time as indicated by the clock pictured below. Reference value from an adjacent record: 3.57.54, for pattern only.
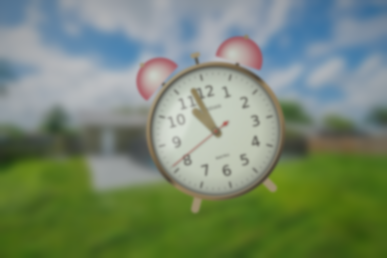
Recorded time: 10.57.41
